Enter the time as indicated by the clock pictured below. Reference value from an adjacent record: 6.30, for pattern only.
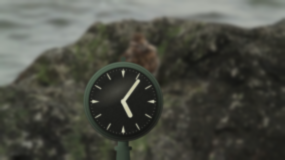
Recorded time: 5.06
